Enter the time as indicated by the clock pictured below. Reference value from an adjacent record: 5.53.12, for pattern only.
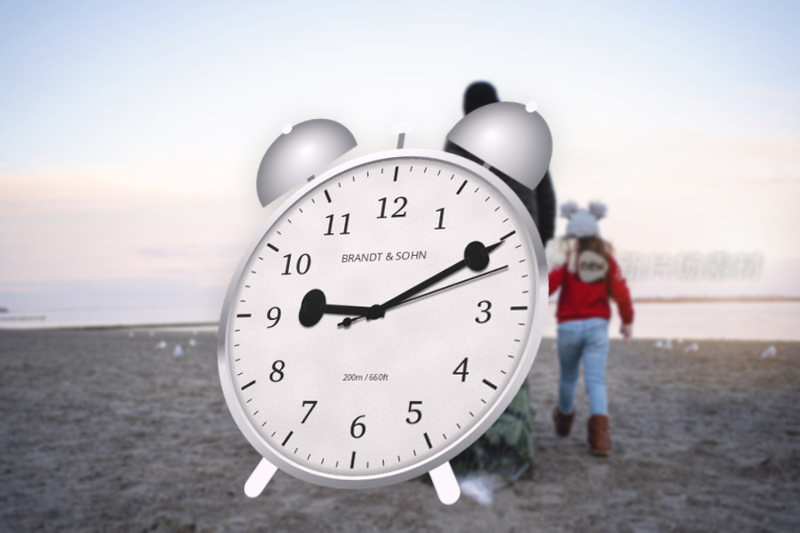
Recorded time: 9.10.12
